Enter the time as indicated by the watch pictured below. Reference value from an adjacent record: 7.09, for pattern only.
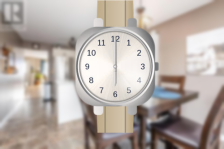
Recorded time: 6.00
